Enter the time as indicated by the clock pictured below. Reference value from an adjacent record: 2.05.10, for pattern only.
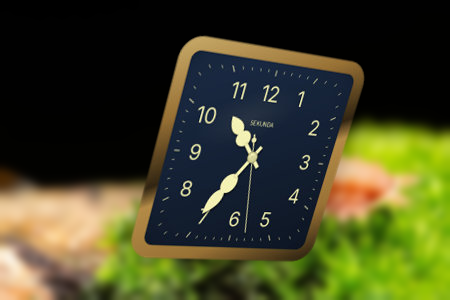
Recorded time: 10.35.28
